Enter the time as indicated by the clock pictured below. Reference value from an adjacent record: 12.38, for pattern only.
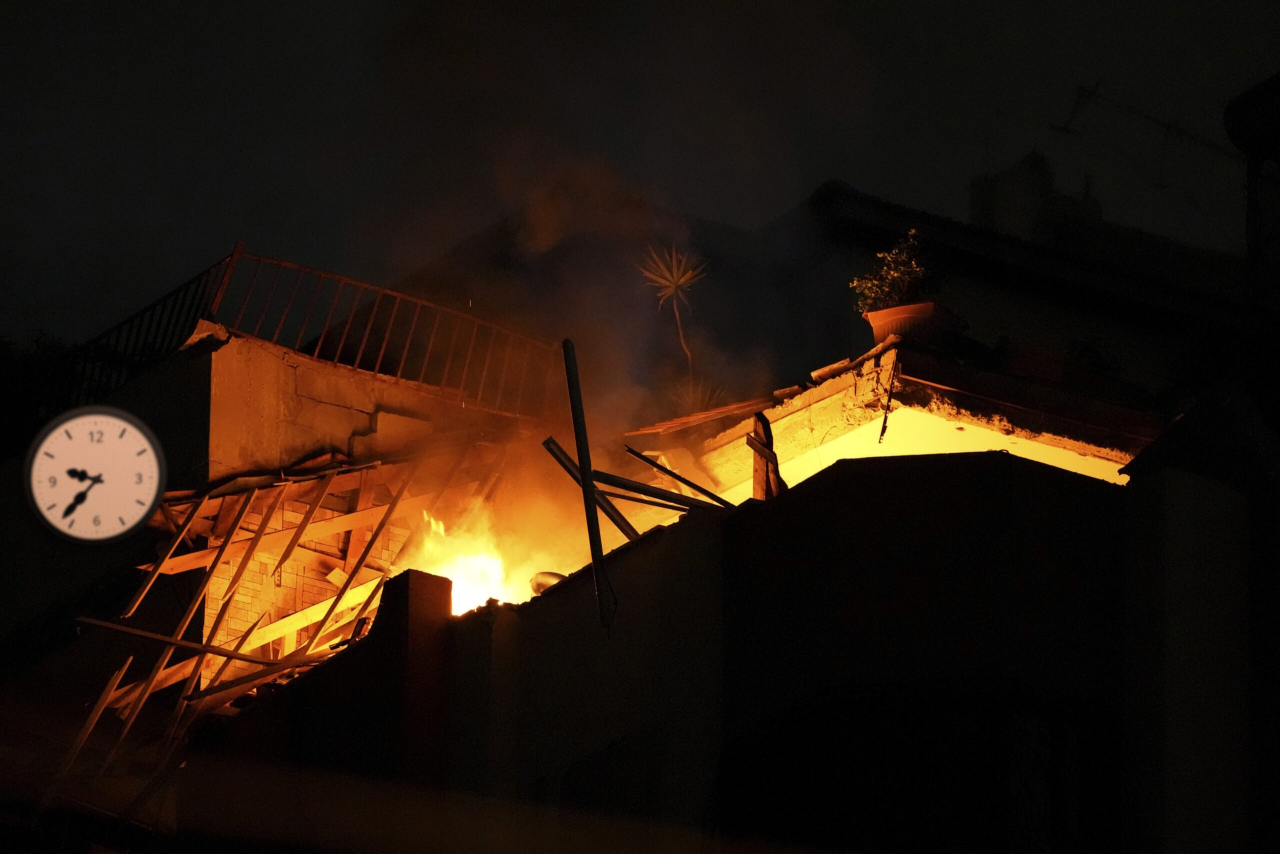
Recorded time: 9.37
